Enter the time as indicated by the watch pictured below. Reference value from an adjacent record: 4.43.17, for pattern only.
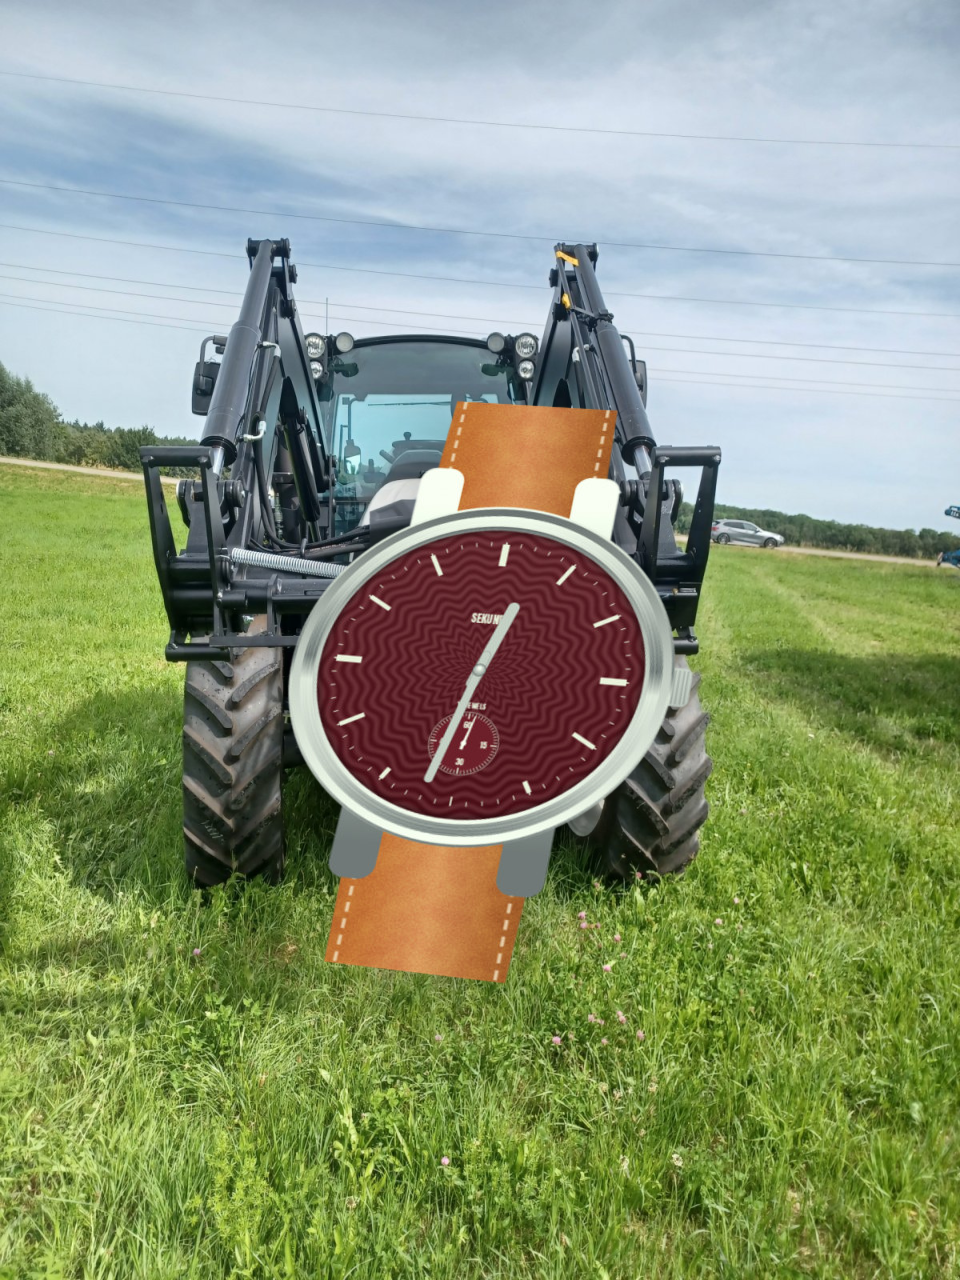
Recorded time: 12.32.02
